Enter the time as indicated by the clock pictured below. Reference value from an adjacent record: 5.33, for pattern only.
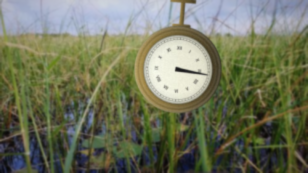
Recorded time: 3.16
